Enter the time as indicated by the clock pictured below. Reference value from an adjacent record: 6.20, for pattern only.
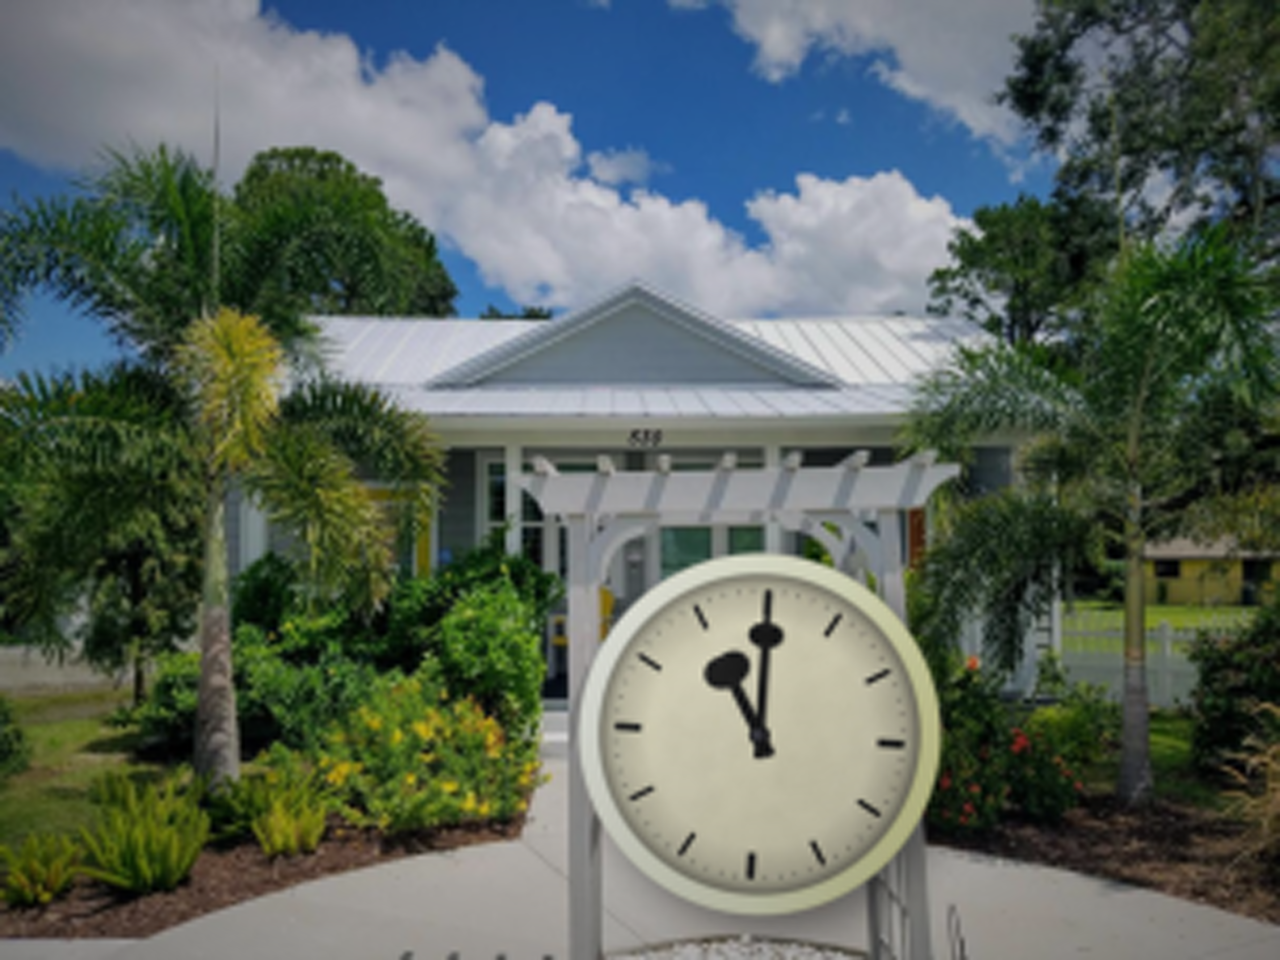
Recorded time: 11.00
